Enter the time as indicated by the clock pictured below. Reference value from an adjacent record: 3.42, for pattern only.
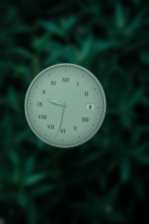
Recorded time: 9.32
